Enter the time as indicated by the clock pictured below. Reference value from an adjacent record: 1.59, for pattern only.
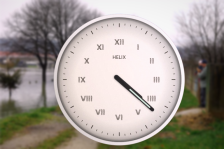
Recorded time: 4.22
